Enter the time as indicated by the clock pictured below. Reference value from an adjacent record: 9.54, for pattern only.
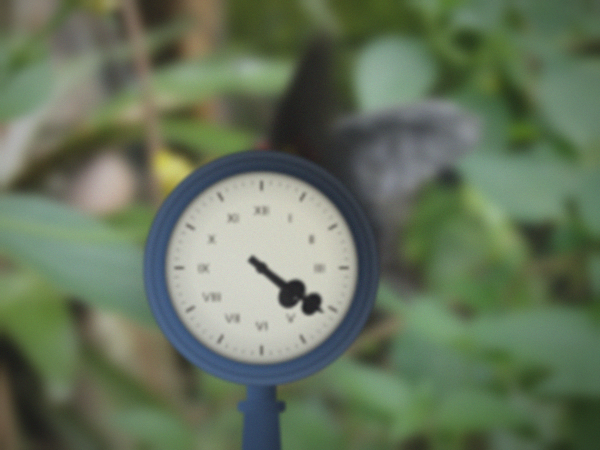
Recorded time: 4.21
